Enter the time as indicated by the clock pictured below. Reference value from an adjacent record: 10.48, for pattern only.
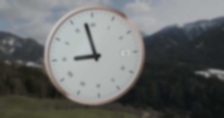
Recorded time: 8.58
